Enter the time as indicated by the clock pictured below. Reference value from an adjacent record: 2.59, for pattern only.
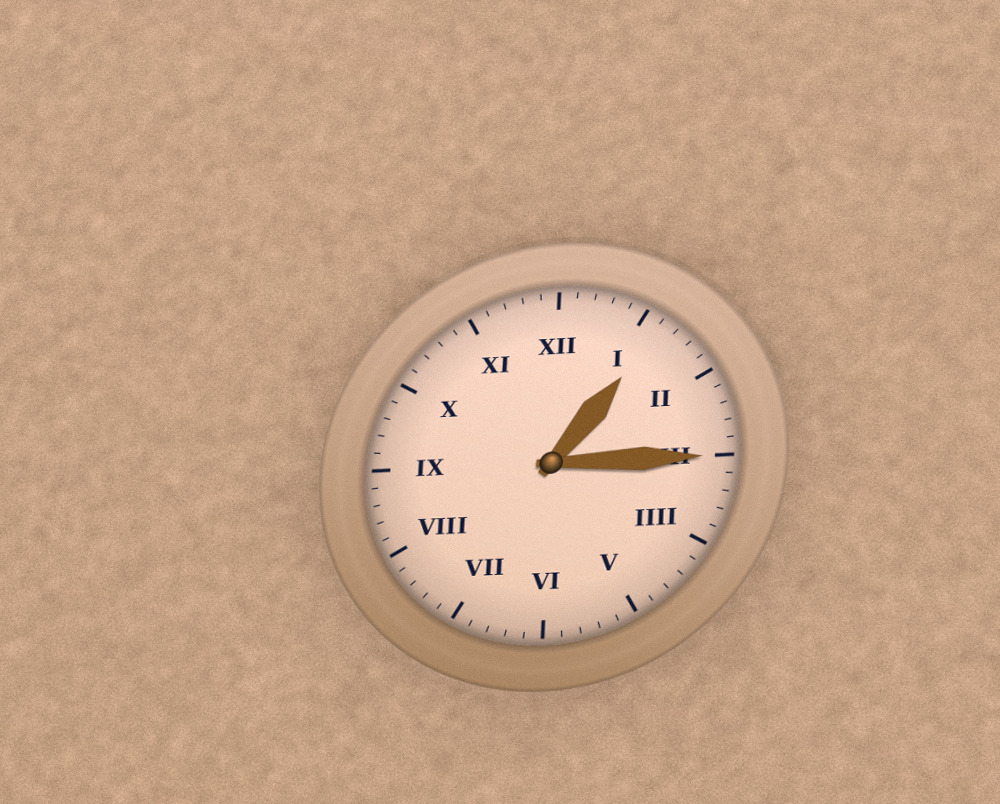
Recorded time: 1.15
